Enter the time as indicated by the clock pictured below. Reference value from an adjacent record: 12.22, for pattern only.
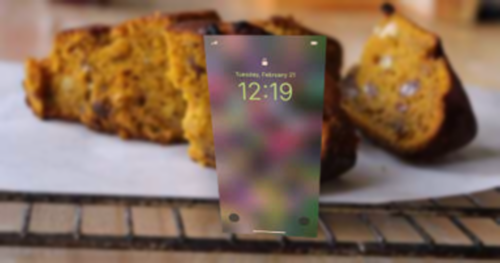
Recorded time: 12.19
